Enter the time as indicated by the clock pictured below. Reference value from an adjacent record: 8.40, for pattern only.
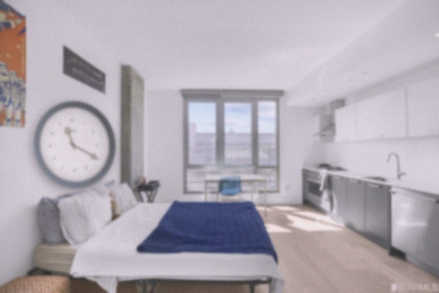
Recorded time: 11.20
